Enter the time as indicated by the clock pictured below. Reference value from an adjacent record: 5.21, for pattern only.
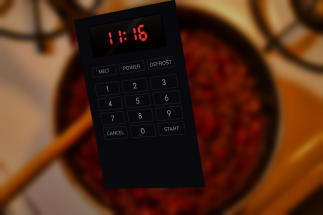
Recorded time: 11.16
